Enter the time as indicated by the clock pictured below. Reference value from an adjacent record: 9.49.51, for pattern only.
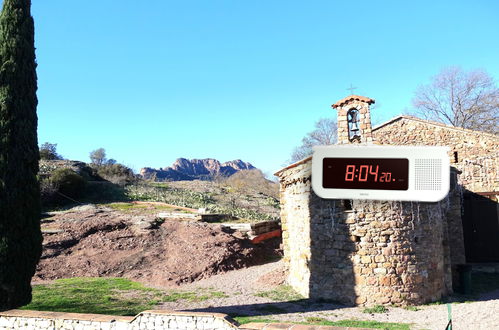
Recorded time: 8.04.20
